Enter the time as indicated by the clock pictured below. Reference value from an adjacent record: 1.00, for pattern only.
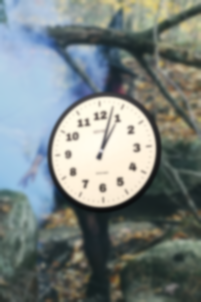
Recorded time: 1.03
